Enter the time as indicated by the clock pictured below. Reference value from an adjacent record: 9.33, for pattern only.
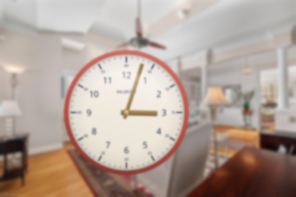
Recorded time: 3.03
